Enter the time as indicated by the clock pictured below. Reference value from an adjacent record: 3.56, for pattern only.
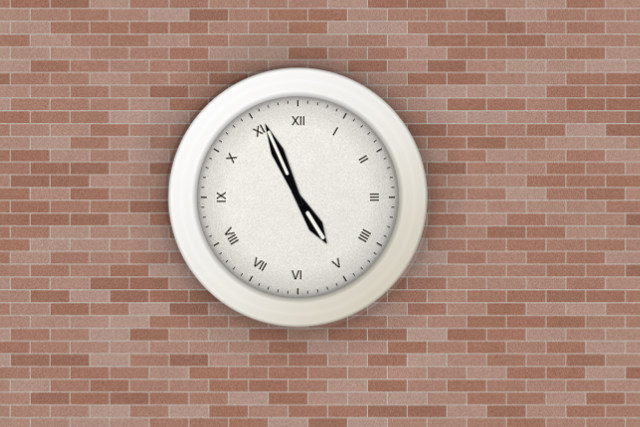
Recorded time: 4.56
